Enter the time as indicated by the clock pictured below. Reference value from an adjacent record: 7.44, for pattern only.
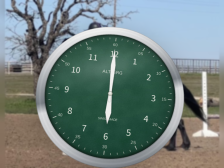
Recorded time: 6.00
